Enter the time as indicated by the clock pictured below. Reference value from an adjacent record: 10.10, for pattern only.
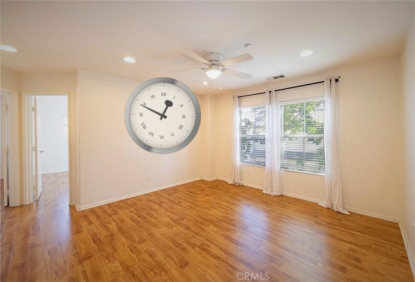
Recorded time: 12.49
